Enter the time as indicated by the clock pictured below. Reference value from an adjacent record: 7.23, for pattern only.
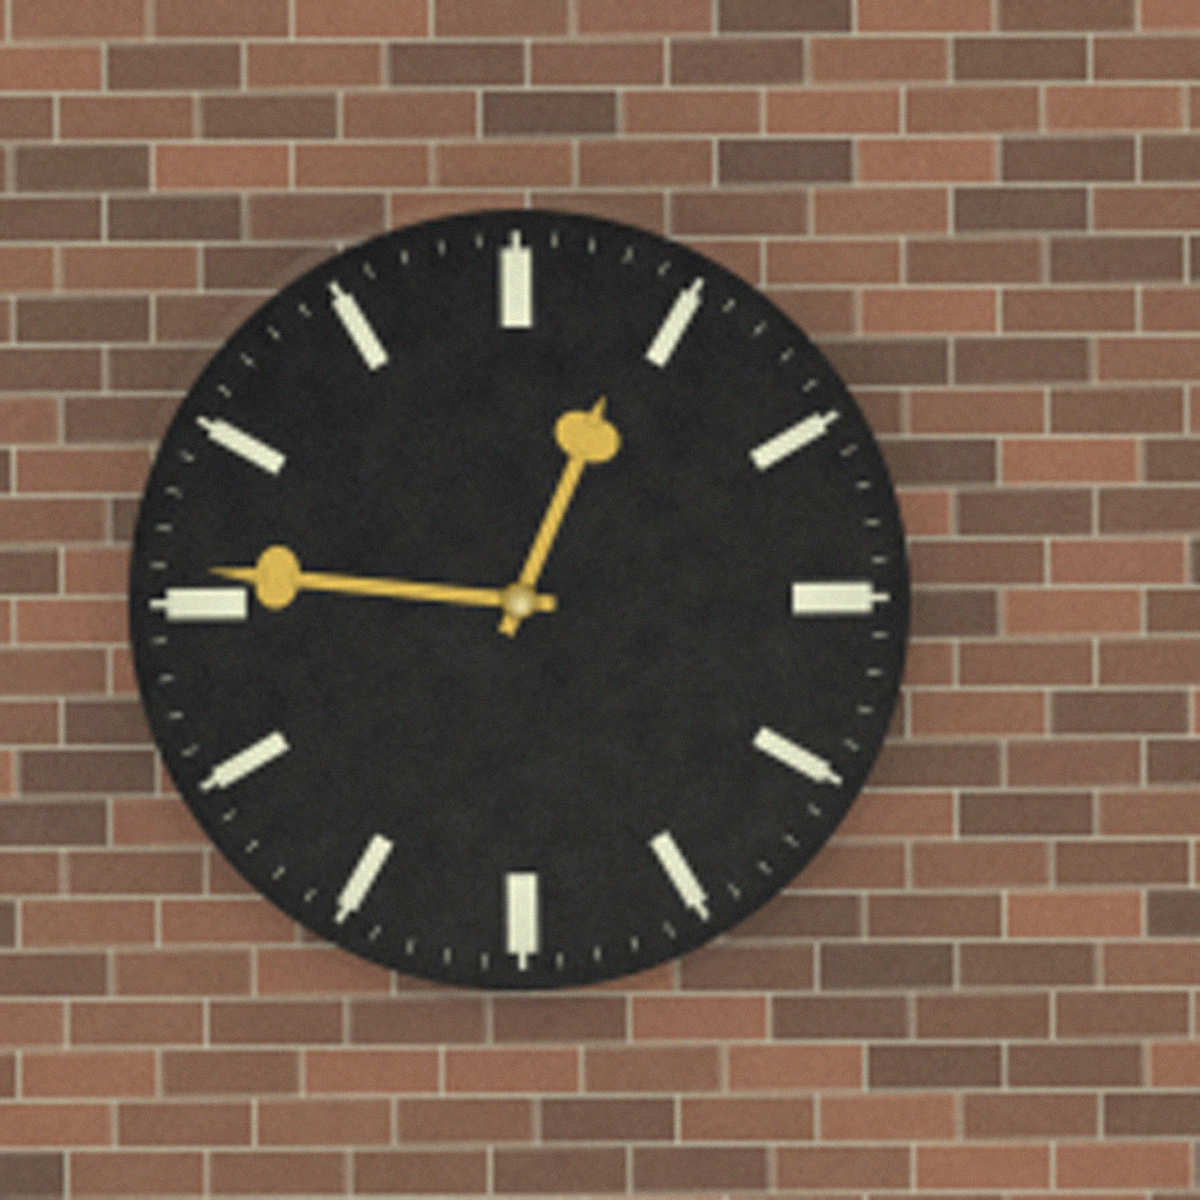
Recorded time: 12.46
